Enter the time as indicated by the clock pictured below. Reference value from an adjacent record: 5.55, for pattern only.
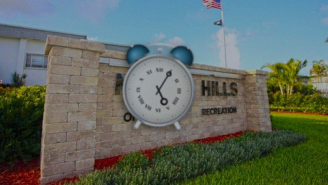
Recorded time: 5.05
